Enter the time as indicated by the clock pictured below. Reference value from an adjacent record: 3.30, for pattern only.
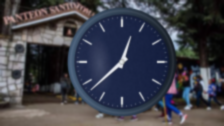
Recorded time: 12.38
